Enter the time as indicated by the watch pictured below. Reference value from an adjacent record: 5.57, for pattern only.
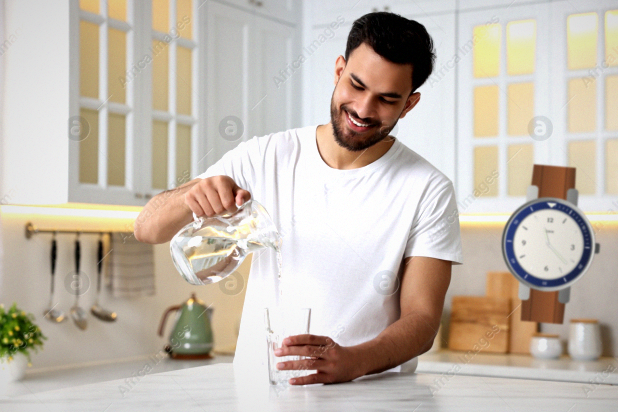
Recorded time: 11.22
